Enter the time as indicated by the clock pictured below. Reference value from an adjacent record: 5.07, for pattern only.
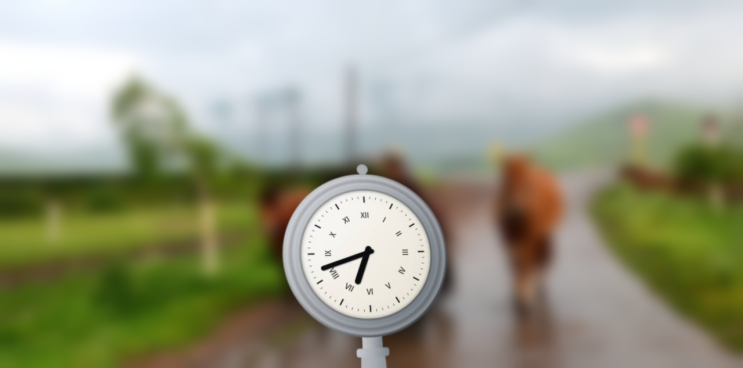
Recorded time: 6.42
